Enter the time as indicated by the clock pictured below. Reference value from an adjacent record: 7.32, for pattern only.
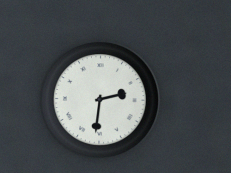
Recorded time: 2.31
